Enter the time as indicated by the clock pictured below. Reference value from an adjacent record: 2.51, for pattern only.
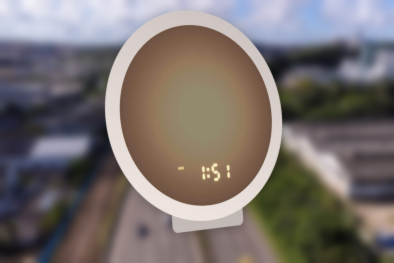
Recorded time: 1.51
